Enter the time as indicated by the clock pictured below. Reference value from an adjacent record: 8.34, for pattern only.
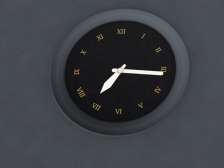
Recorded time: 7.16
